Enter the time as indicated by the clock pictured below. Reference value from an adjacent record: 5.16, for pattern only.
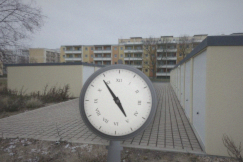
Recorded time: 4.54
